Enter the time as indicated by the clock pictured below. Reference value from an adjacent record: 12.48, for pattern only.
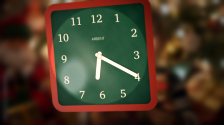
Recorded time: 6.20
